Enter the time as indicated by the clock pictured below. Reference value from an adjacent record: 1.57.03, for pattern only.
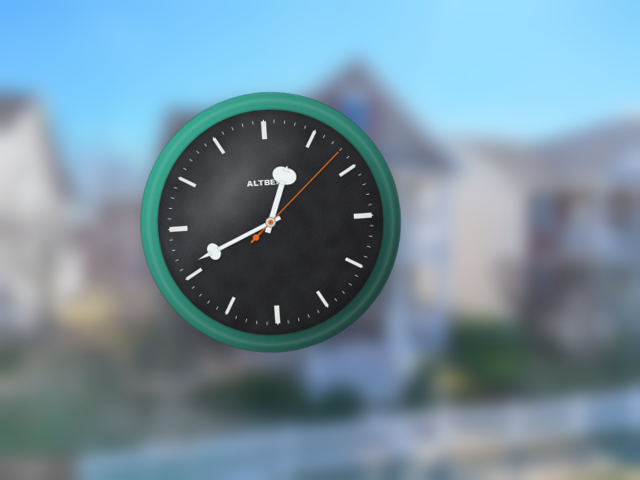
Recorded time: 12.41.08
